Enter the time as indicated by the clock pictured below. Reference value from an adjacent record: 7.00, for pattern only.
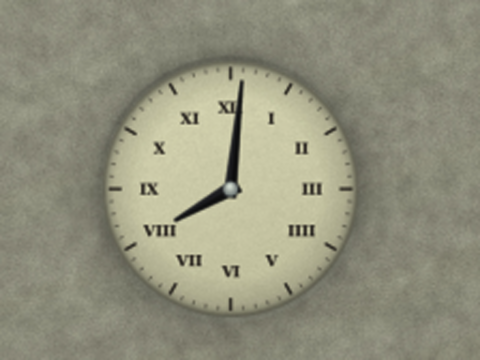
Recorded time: 8.01
